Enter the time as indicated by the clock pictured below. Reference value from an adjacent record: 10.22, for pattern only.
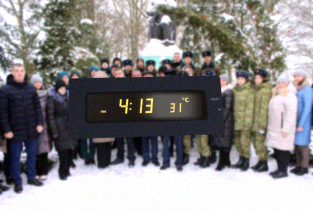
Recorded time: 4.13
